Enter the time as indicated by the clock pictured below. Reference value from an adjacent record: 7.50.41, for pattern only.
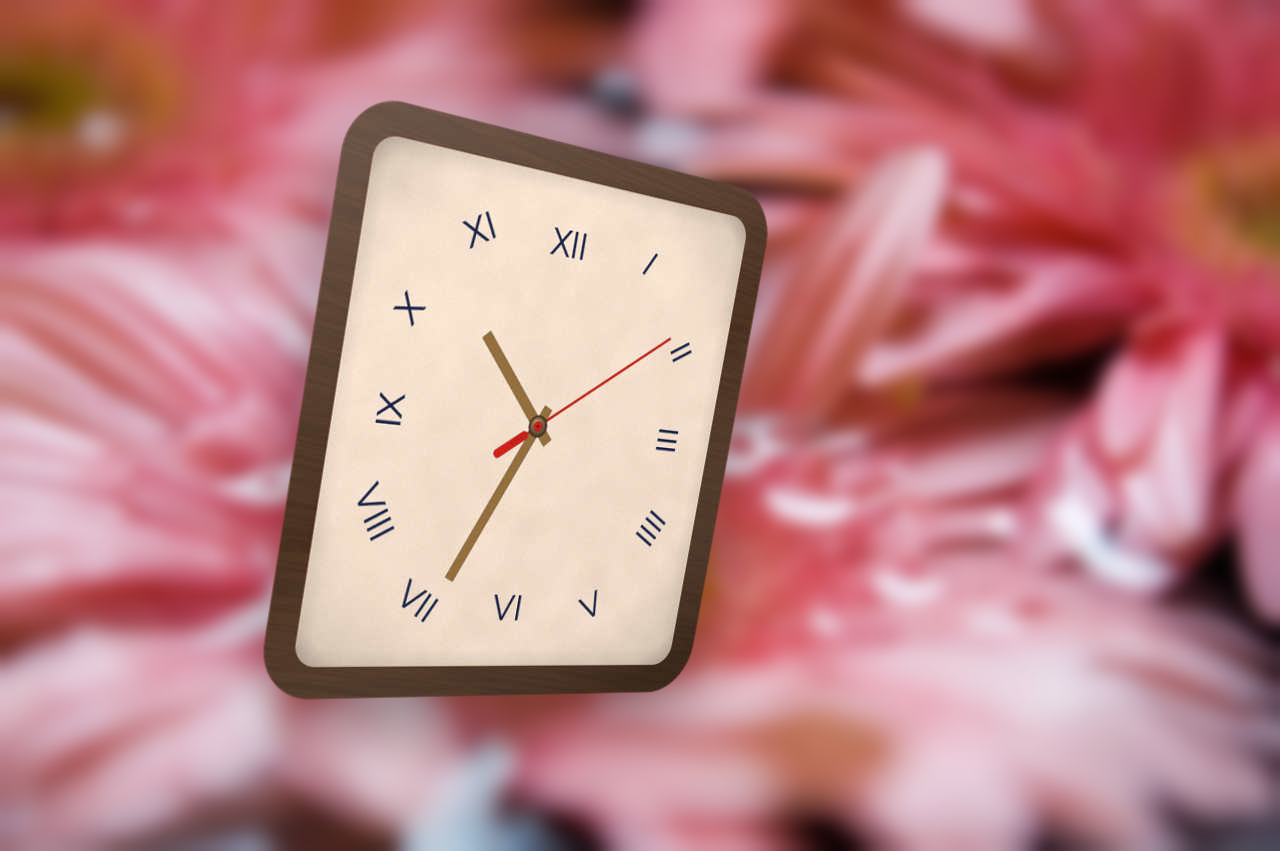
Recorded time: 10.34.09
